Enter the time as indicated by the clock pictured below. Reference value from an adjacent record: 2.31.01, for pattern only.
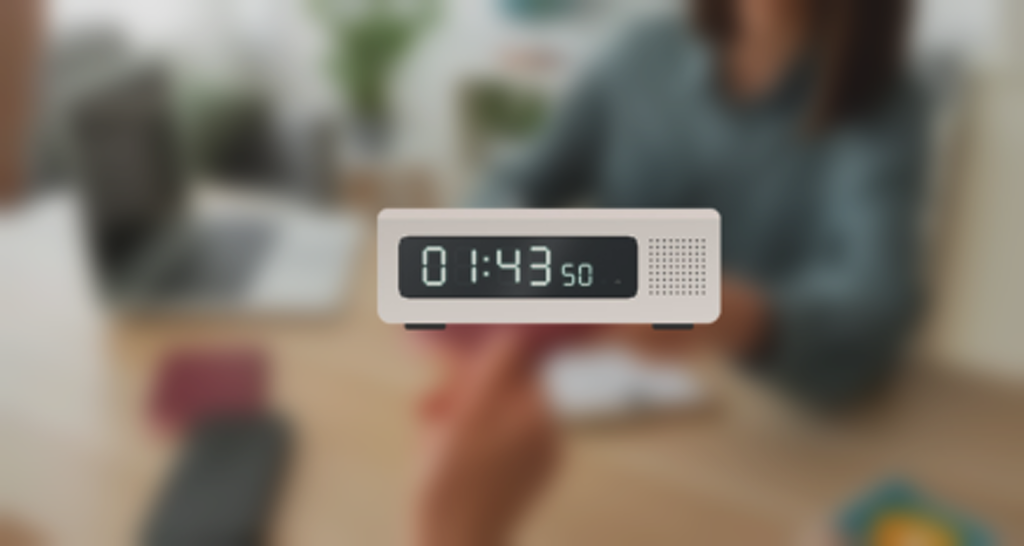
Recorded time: 1.43.50
